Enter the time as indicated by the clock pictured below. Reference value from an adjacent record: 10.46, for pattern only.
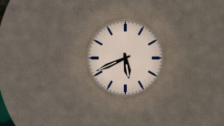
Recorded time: 5.41
